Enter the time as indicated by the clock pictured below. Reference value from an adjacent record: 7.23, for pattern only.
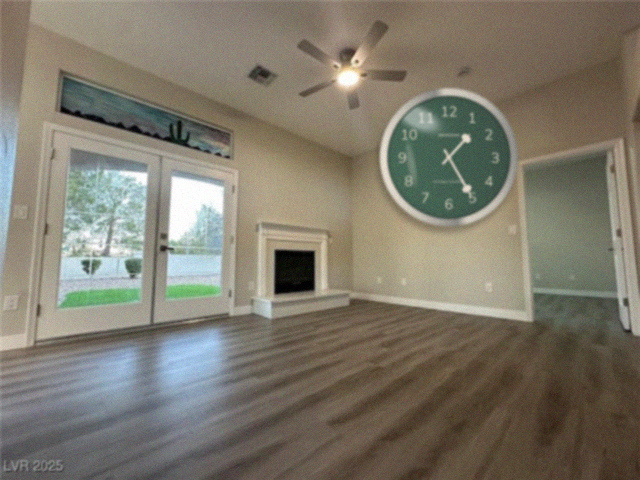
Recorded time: 1.25
